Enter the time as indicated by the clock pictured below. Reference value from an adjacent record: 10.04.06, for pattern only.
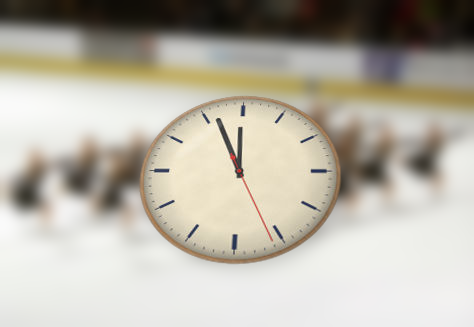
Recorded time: 11.56.26
